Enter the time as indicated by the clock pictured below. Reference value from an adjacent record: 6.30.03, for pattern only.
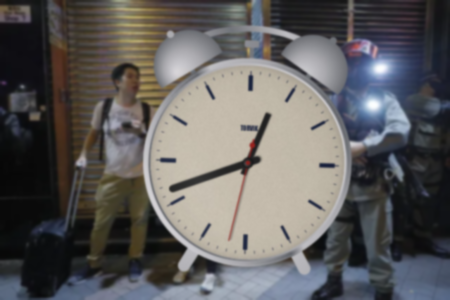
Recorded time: 12.41.32
